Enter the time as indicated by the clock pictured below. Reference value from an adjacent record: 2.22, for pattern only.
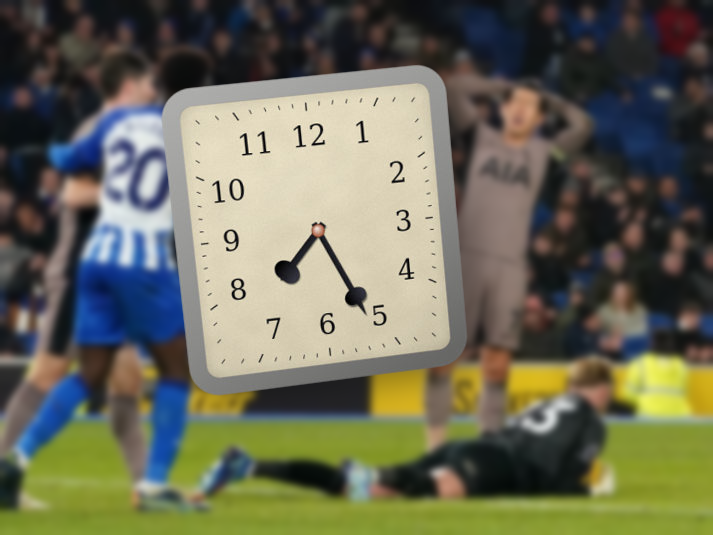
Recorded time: 7.26
